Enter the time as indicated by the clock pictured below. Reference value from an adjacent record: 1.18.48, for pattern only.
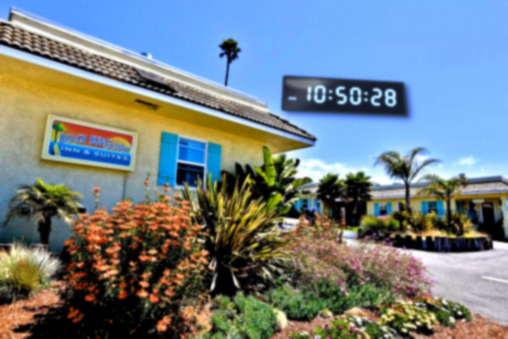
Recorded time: 10.50.28
